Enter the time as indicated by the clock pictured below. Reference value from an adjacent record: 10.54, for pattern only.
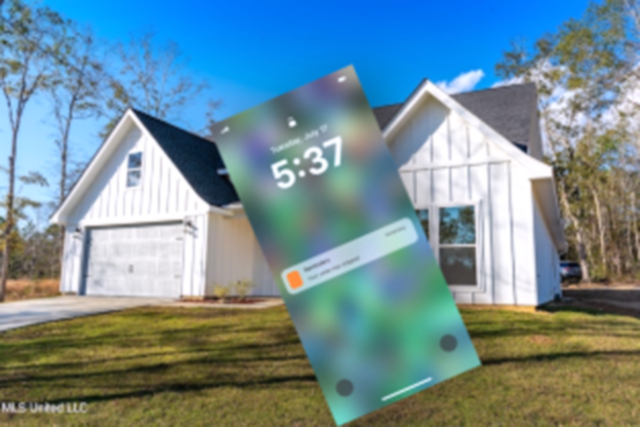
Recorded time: 5.37
